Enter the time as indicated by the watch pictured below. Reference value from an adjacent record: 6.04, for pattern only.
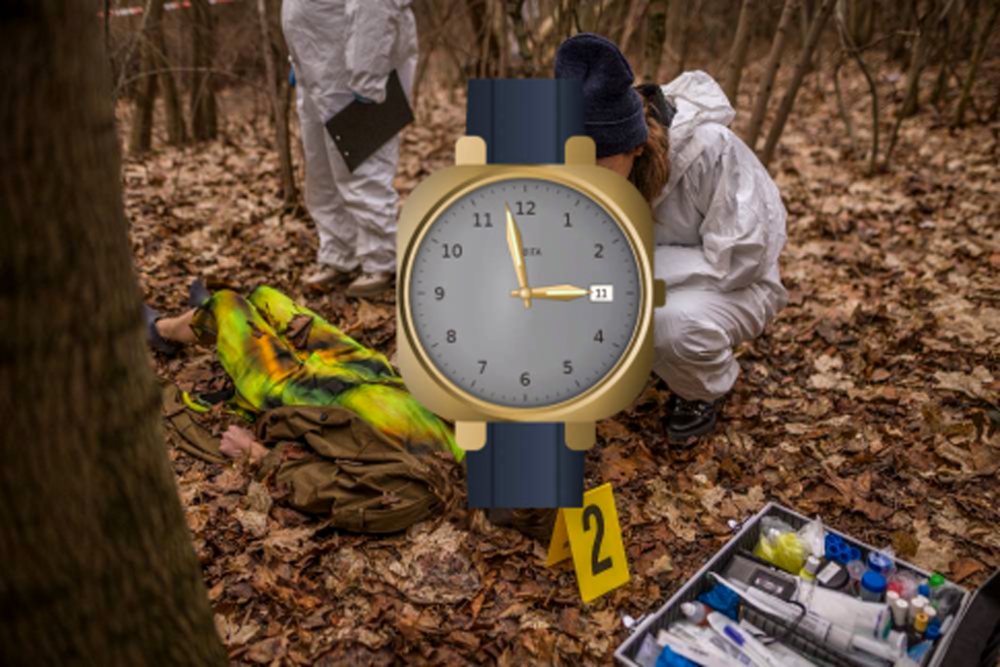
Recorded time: 2.58
